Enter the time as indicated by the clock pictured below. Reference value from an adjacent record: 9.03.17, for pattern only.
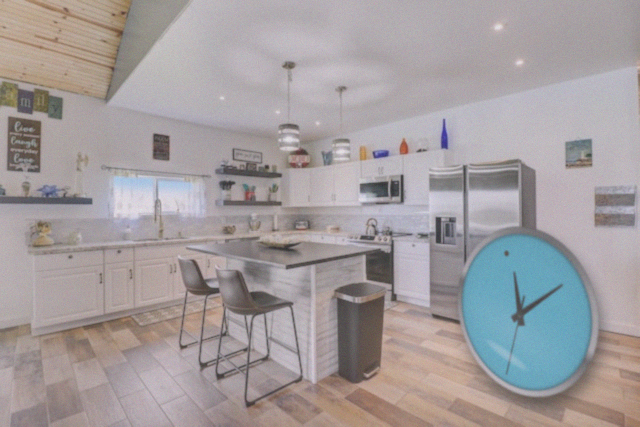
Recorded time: 12.11.35
